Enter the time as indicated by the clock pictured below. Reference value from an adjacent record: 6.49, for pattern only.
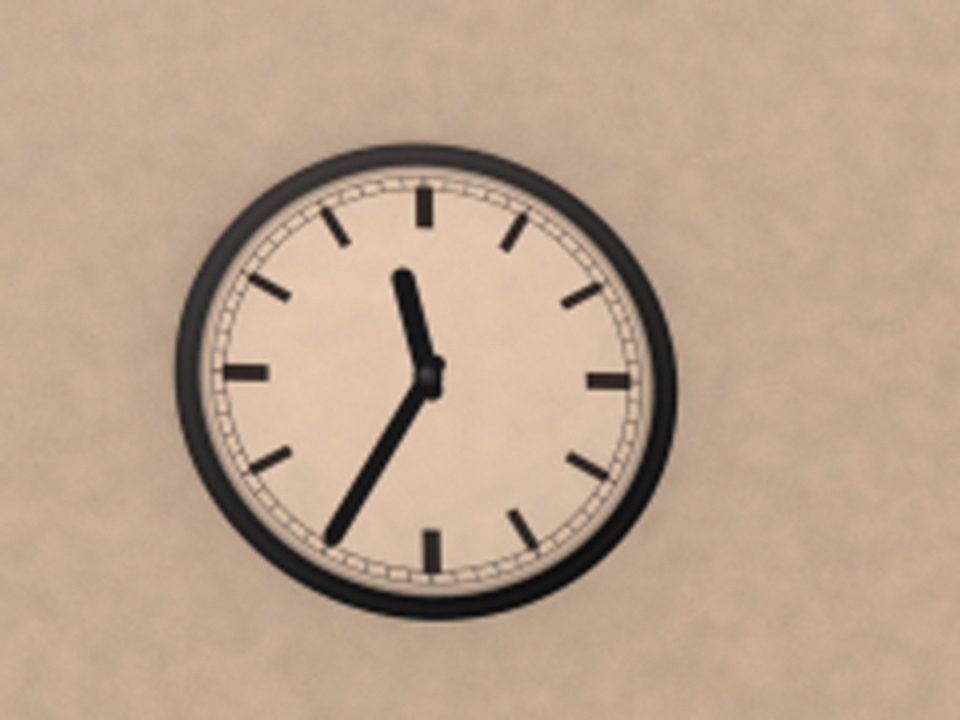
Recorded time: 11.35
